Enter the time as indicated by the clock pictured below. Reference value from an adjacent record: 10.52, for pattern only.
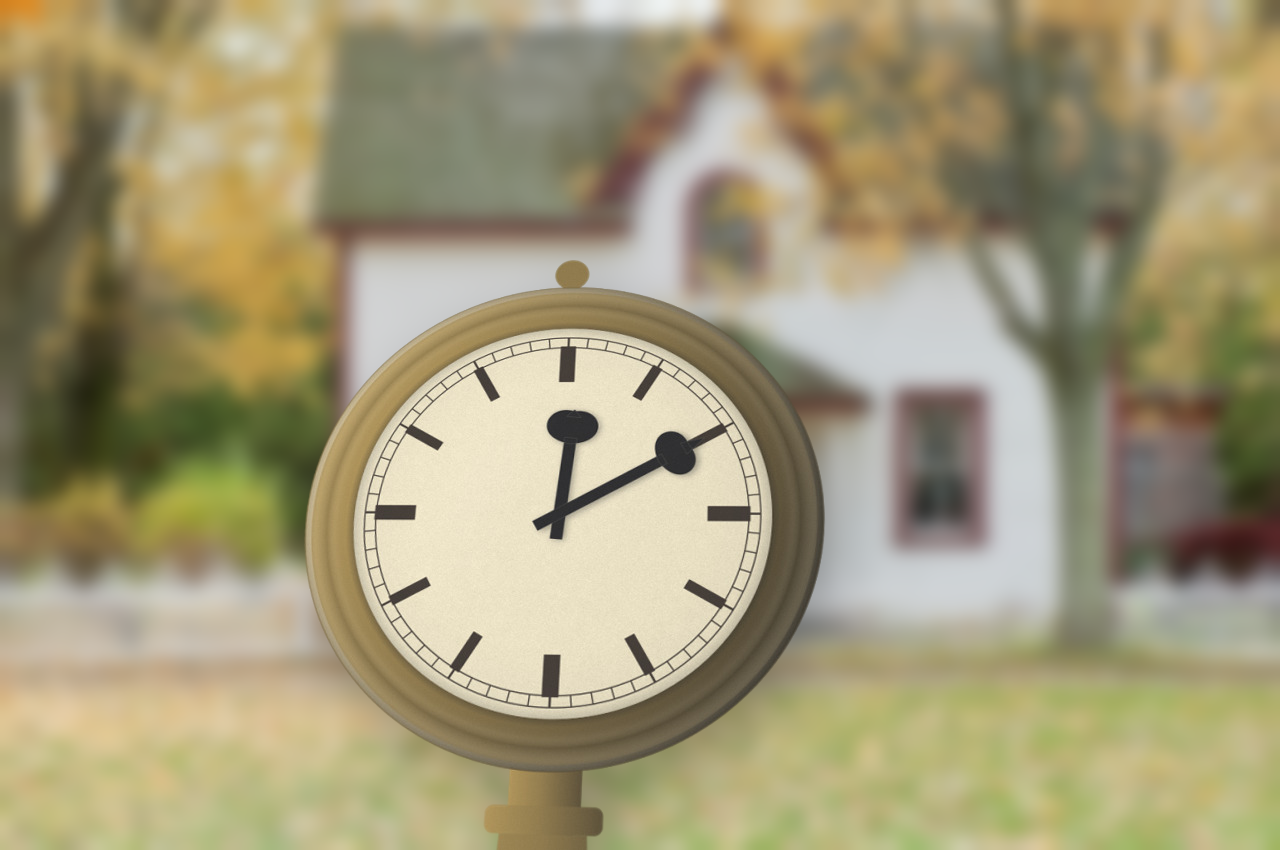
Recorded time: 12.10
